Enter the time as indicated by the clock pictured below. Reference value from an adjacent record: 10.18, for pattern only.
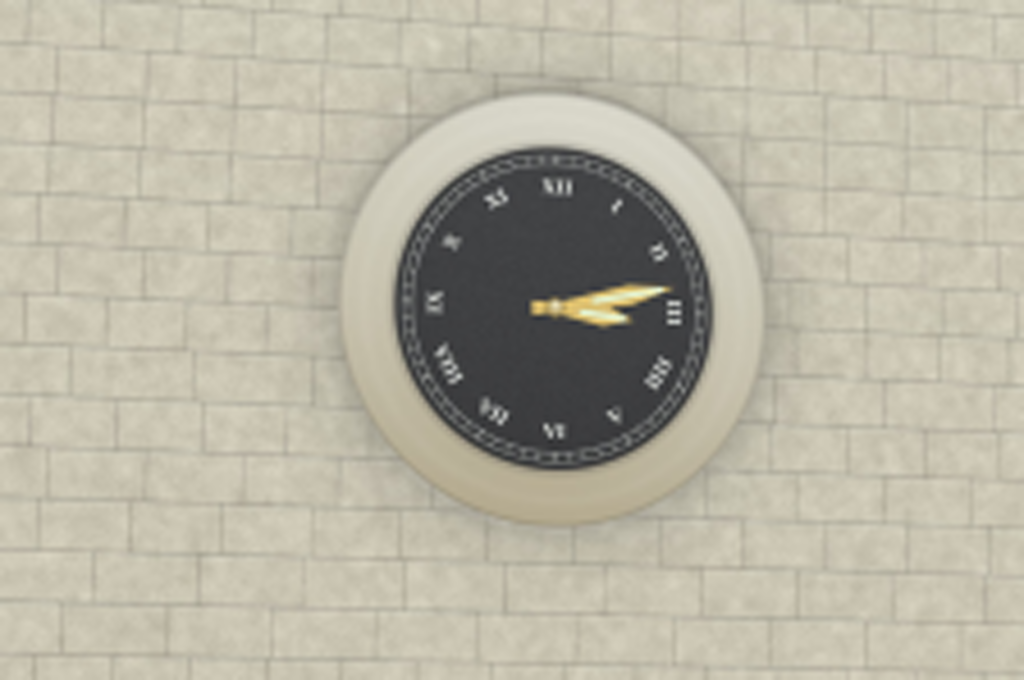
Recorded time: 3.13
